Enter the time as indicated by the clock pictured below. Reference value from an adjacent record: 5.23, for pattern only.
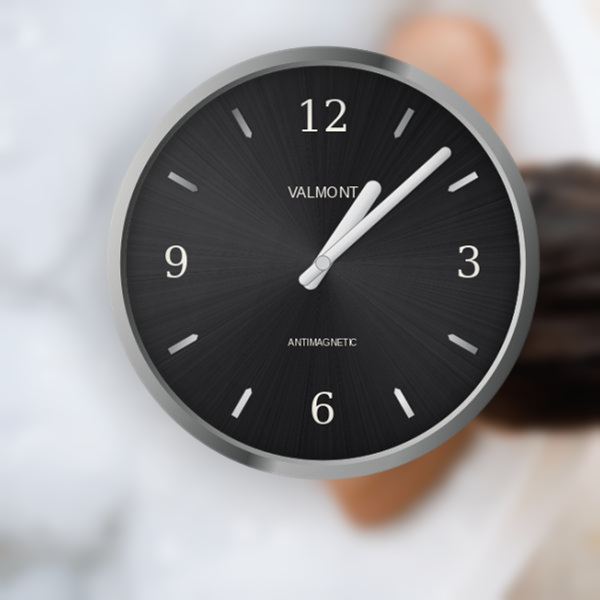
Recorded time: 1.08
